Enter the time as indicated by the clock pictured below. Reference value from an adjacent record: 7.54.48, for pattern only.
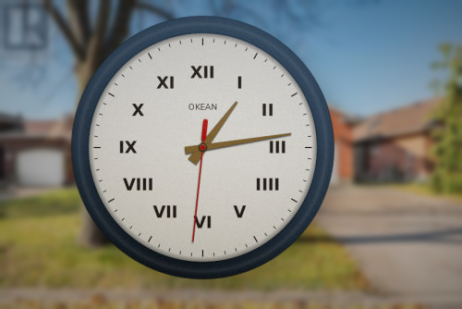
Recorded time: 1.13.31
